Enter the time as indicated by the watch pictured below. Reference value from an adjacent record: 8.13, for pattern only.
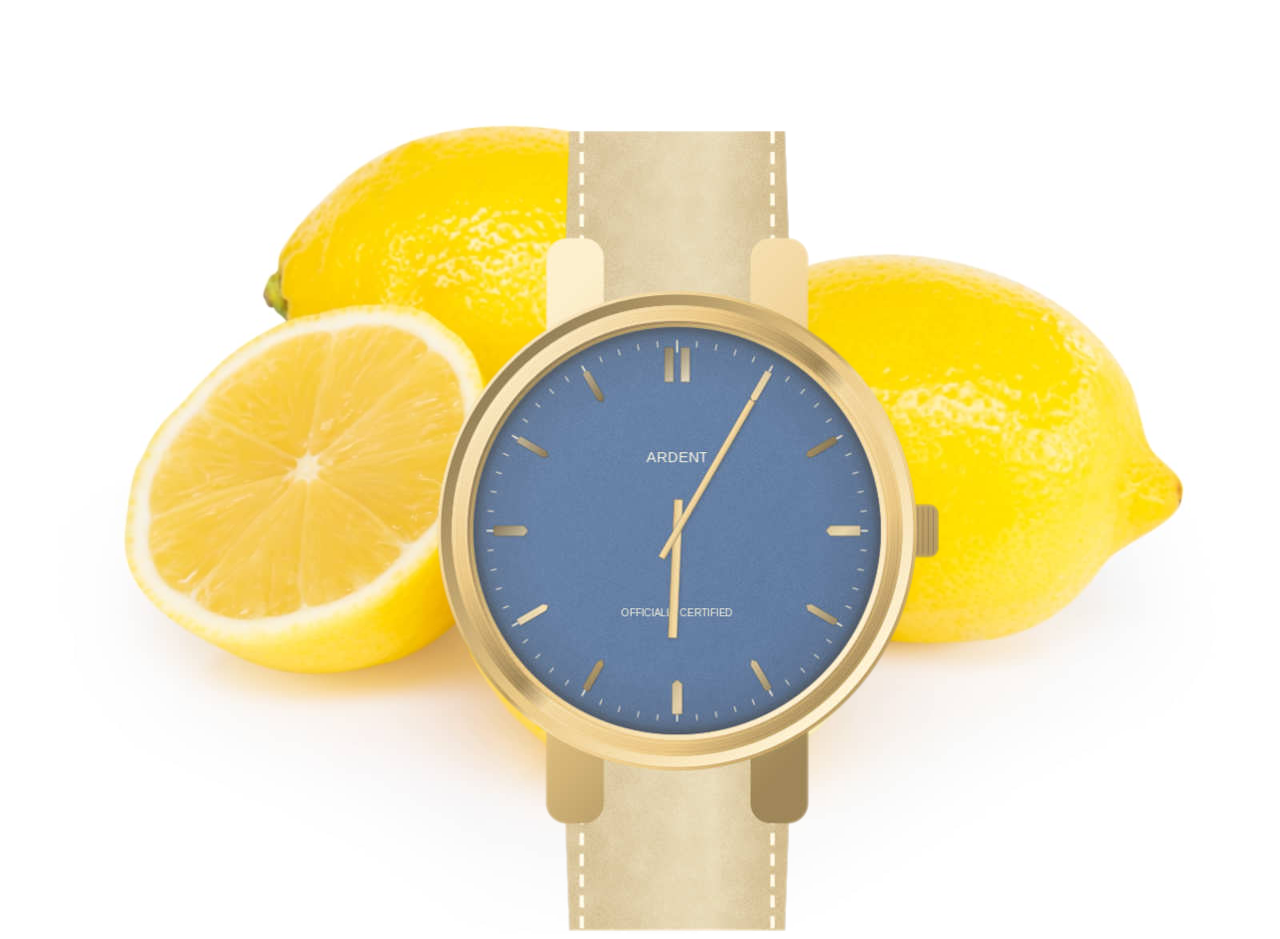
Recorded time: 6.05
